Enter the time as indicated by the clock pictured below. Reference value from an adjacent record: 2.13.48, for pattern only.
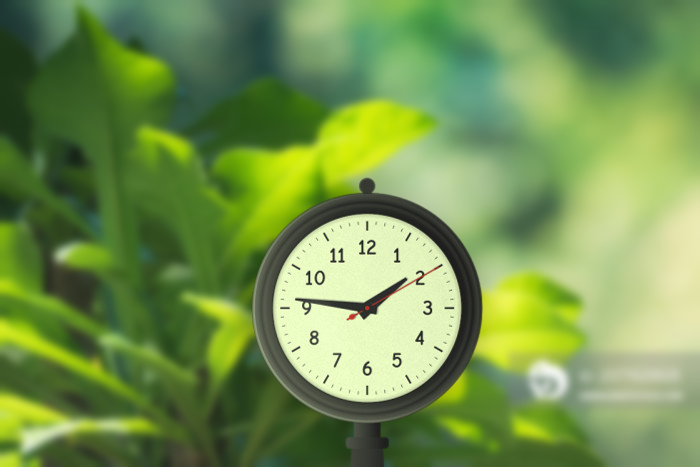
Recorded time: 1.46.10
